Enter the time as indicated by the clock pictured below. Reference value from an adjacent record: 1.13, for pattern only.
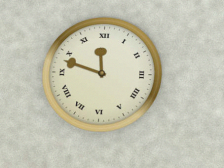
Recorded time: 11.48
